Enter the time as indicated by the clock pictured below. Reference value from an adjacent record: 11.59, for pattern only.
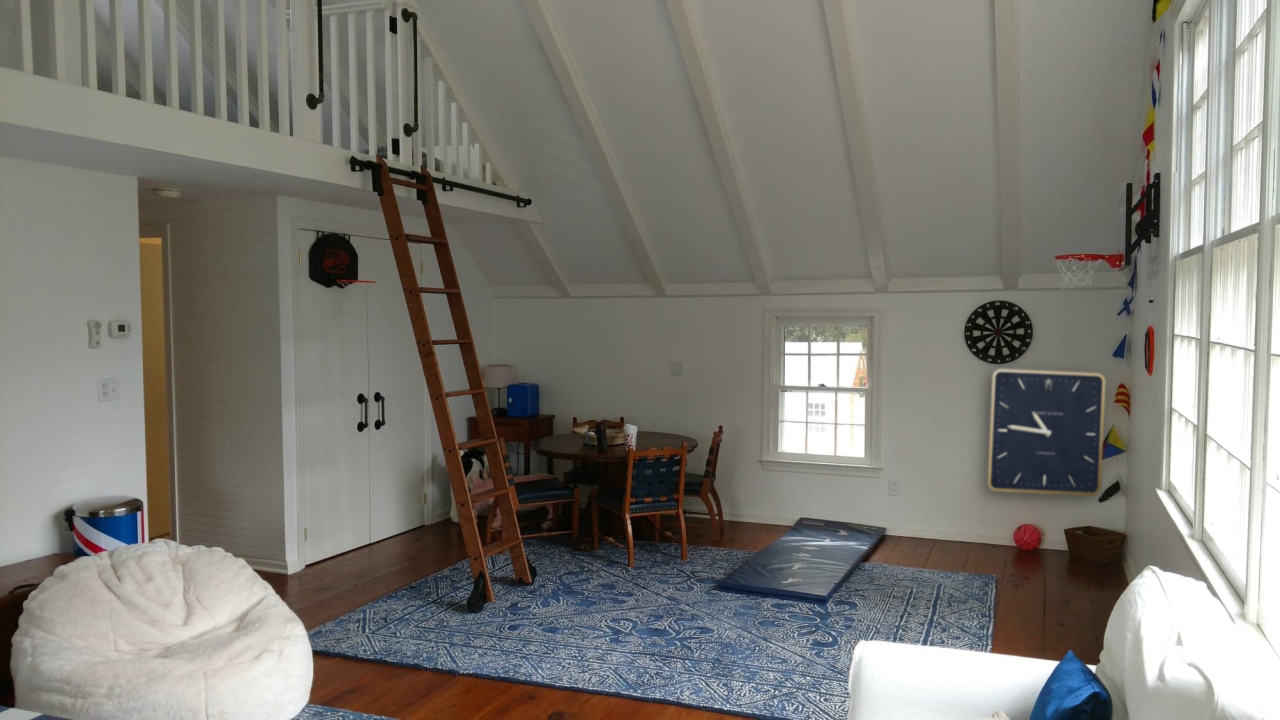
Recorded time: 10.46
